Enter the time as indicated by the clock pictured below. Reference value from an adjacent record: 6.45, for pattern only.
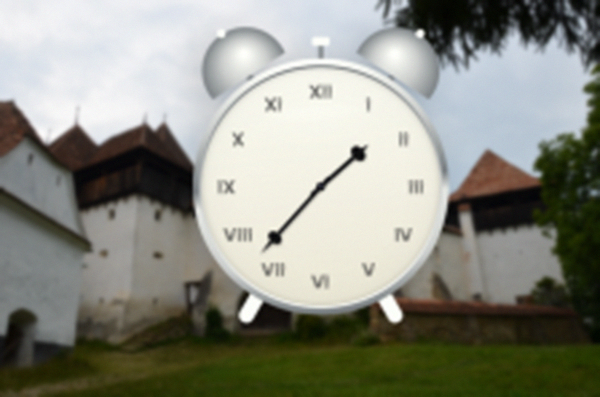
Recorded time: 1.37
